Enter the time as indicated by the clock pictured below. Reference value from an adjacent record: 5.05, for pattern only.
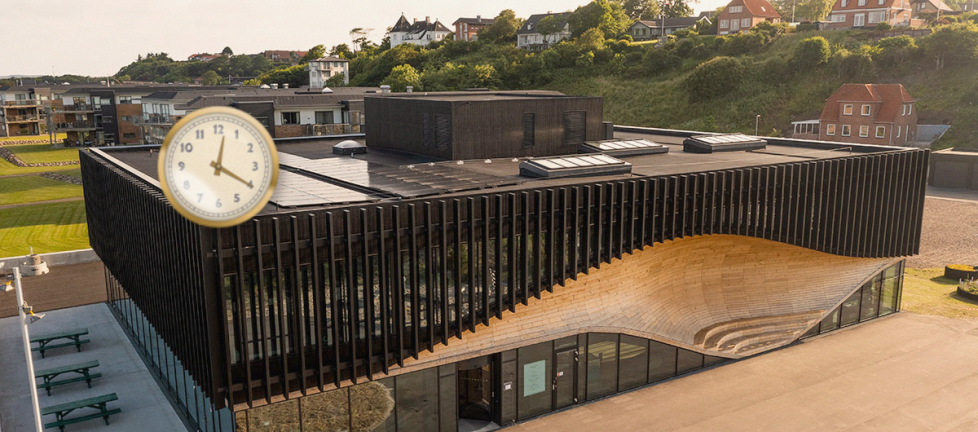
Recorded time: 12.20
